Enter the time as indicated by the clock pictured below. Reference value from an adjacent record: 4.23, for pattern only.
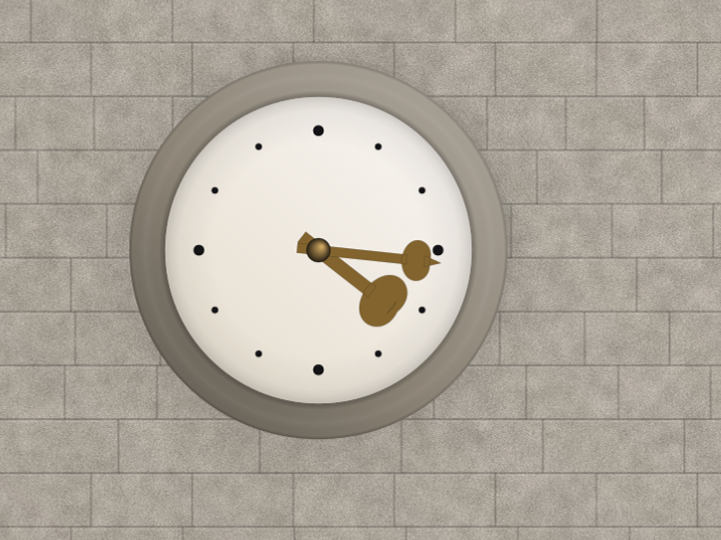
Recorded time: 4.16
